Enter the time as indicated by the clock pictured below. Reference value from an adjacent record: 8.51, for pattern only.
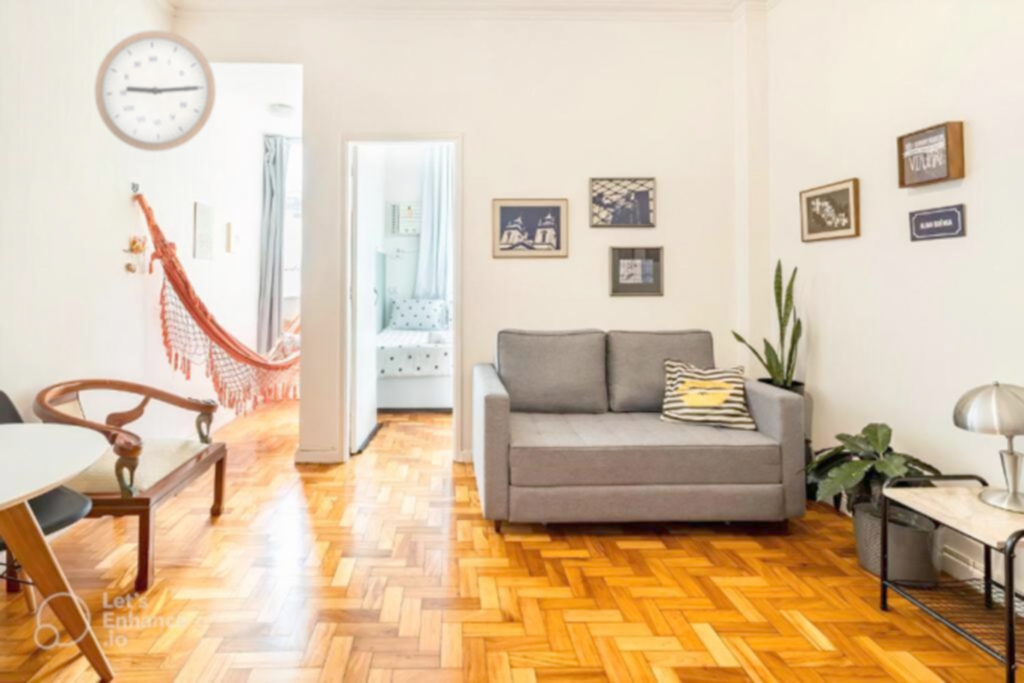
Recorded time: 9.15
